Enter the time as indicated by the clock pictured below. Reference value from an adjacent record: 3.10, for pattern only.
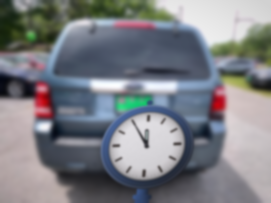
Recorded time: 11.55
